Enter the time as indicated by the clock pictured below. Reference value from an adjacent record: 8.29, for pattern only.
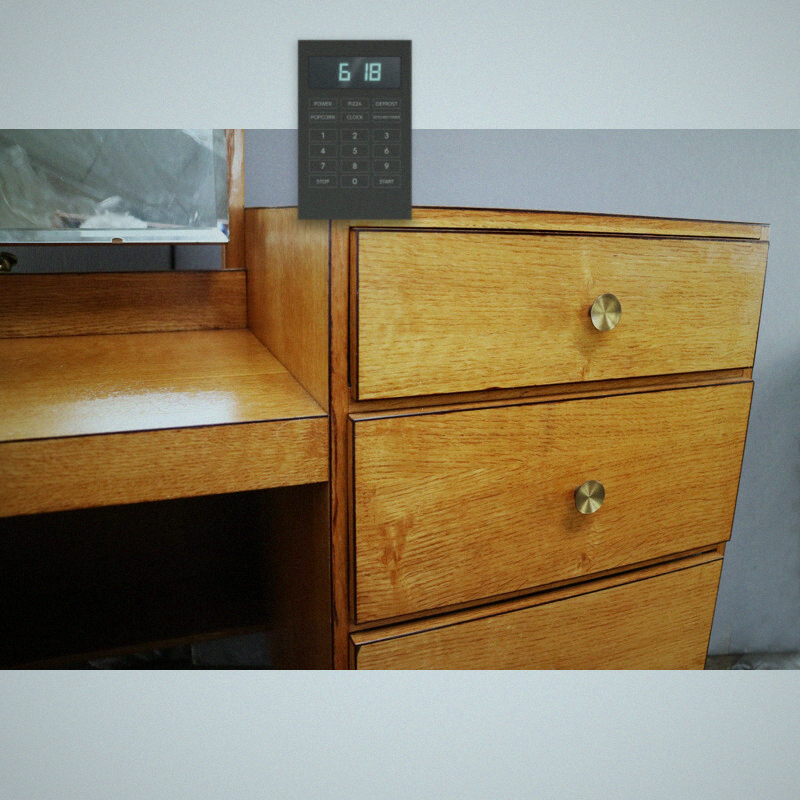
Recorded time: 6.18
